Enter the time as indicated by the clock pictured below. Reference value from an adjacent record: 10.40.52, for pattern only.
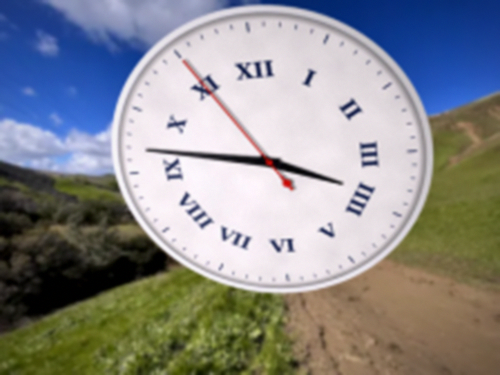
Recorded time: 3.46.55
